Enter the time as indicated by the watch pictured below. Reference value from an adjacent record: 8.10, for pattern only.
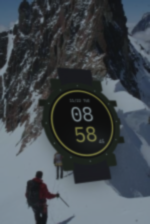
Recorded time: 8.58
